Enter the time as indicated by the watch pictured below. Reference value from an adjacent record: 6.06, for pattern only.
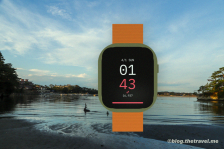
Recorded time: 1.43
